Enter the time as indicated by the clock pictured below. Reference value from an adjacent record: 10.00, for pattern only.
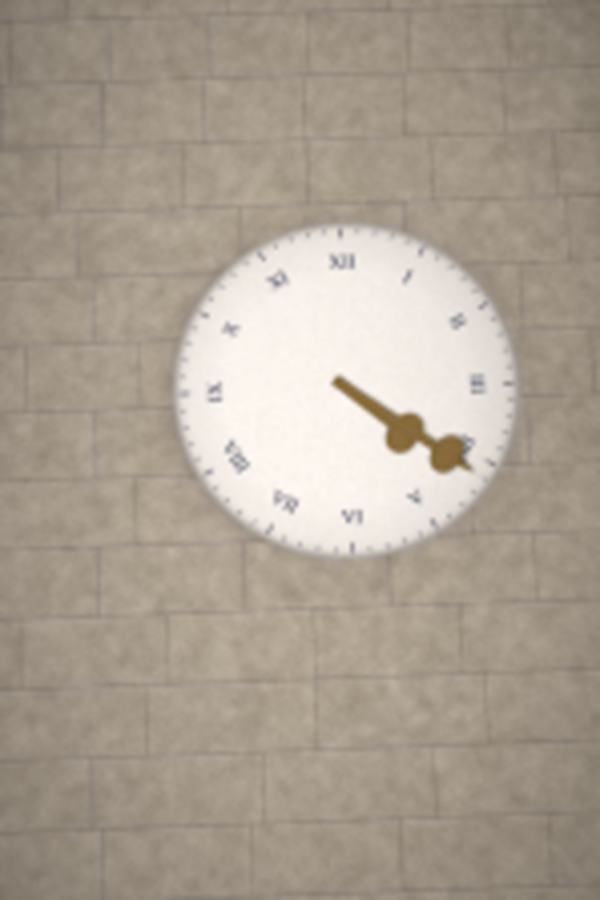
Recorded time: 4.21
